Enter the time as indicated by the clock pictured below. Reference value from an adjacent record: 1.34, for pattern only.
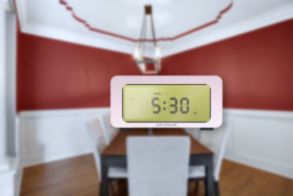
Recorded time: 5.30
